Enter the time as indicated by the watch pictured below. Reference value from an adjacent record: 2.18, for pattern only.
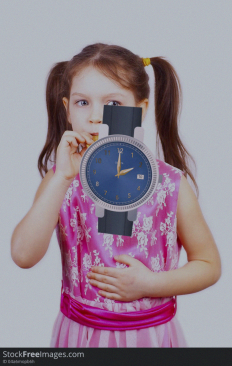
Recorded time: 2.00
